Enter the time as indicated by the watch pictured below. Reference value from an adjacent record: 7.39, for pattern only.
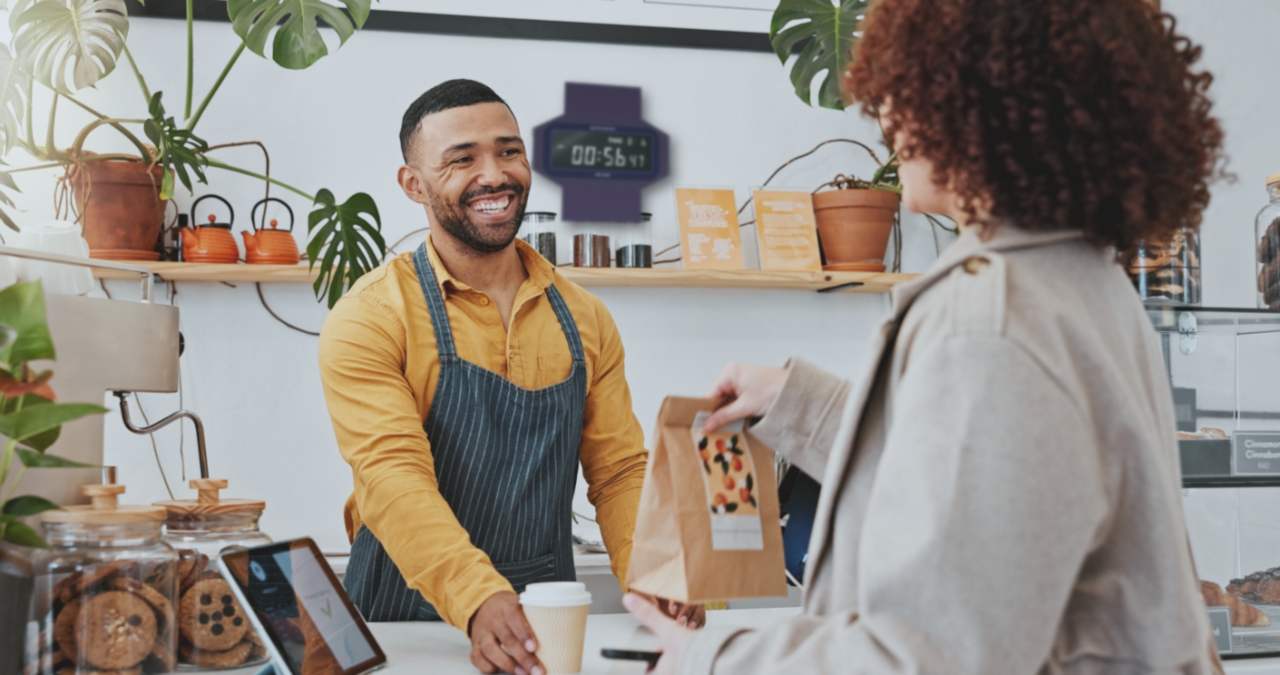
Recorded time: 0.56
